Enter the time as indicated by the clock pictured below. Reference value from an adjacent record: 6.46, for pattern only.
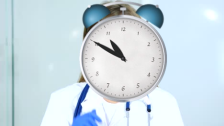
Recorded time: 10.50
